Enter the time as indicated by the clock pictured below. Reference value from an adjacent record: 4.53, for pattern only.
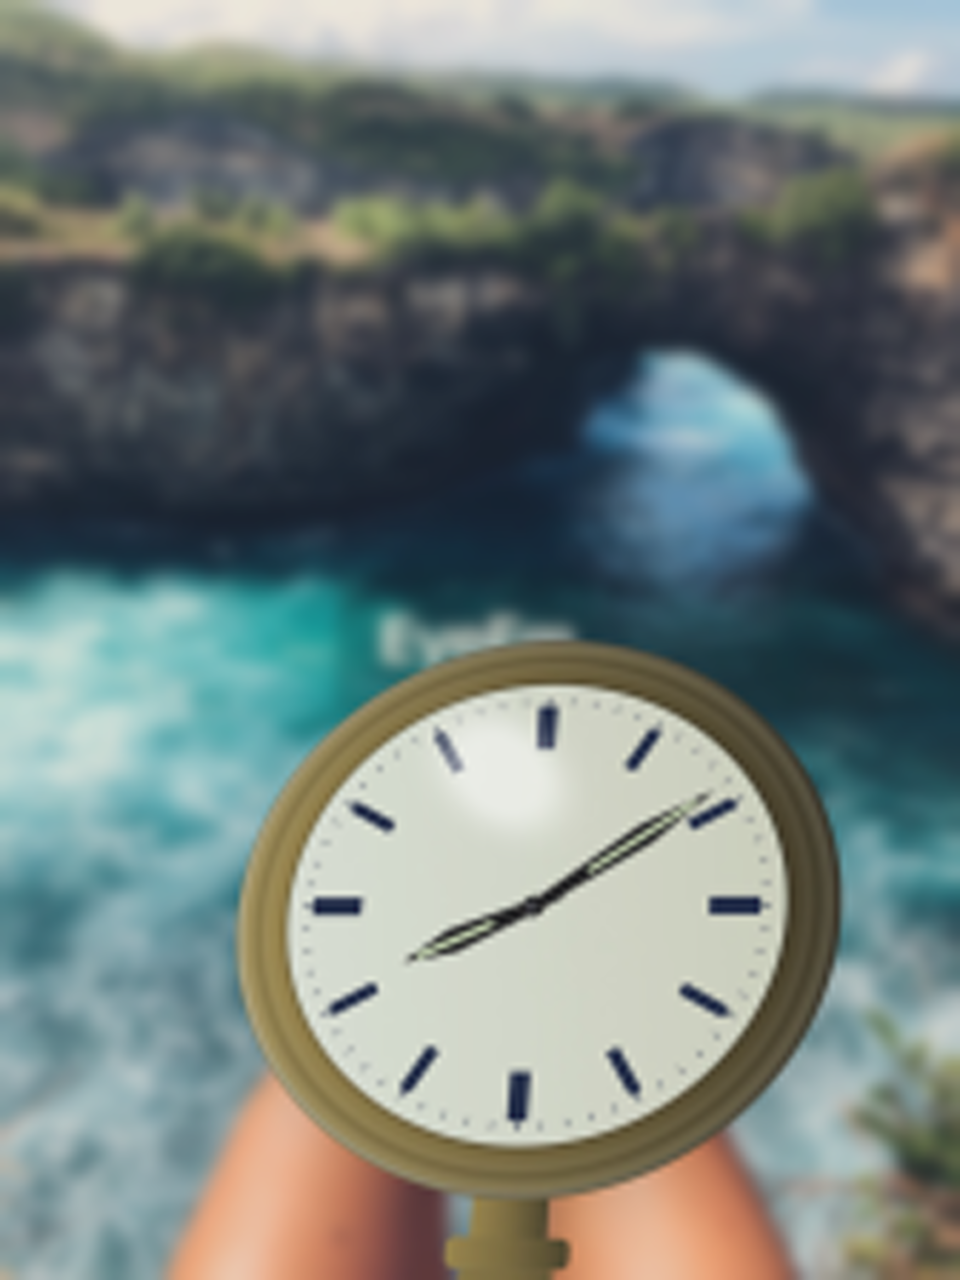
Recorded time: 8.09
